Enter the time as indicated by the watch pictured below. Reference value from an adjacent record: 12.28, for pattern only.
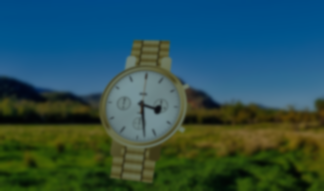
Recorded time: 3.28
